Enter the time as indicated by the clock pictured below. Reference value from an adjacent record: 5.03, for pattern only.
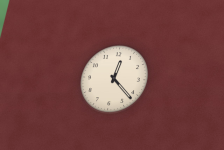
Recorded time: 12.22
